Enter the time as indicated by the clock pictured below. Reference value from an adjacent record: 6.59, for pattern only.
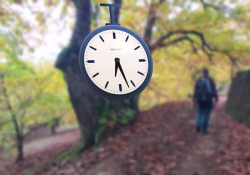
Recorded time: 6.27
